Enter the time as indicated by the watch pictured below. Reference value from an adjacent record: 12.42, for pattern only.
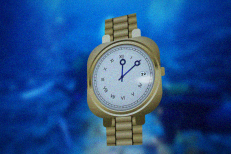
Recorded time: 12.09
